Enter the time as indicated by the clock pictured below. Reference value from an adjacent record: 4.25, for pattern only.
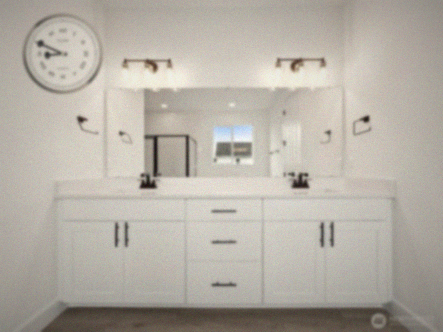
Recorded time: 8.49
